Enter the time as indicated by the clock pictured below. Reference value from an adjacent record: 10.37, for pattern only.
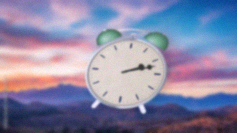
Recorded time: 2.12
